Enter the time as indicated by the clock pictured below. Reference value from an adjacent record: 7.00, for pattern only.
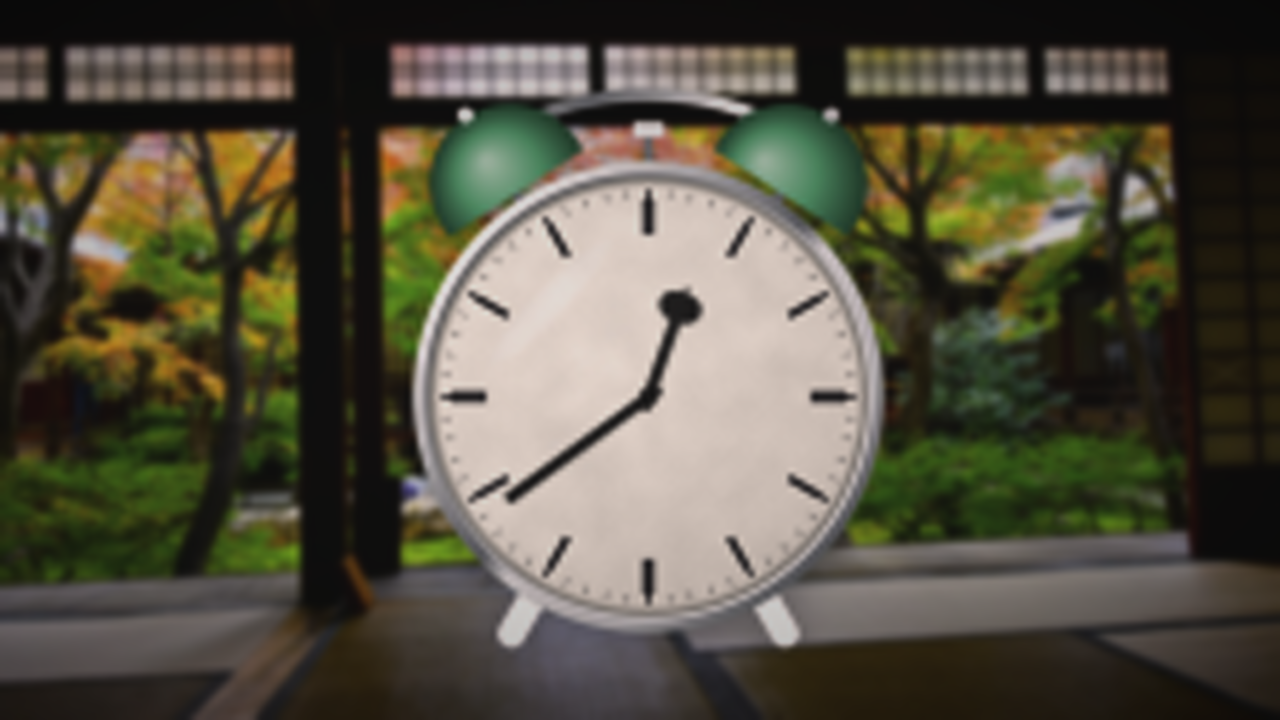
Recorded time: 12.39
